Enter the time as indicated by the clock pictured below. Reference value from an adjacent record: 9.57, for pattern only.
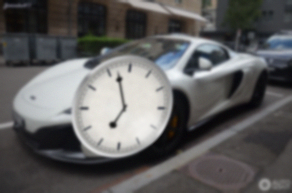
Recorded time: 6.57
